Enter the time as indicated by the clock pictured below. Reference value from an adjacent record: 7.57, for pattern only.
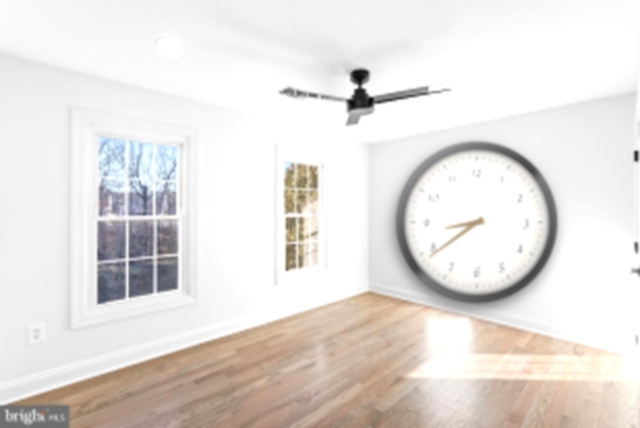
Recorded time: 8.39
